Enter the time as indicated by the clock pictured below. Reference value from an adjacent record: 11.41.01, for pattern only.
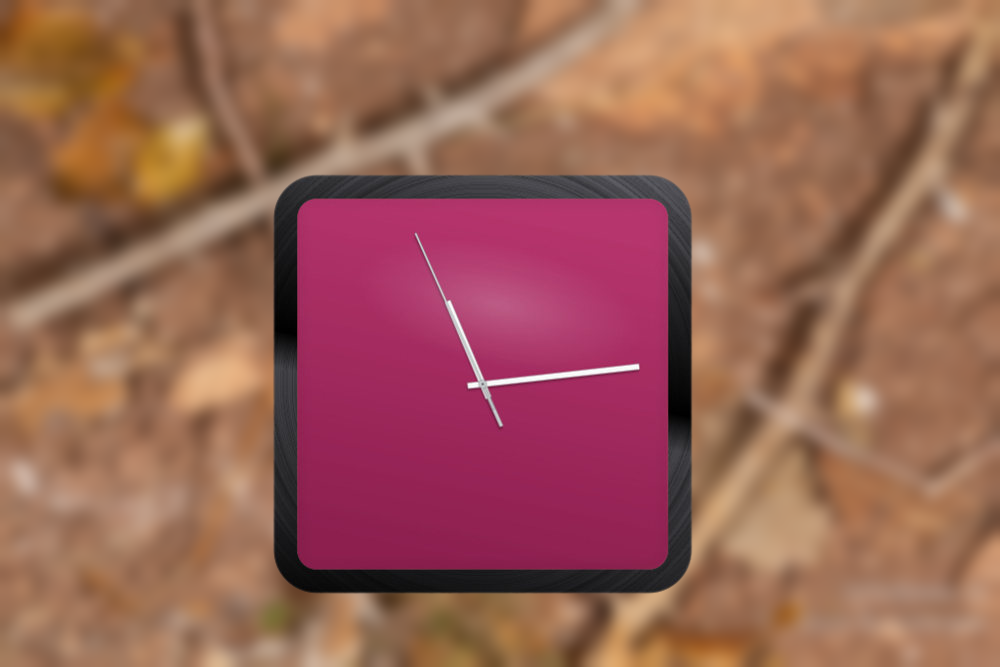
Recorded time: 11.13.56
